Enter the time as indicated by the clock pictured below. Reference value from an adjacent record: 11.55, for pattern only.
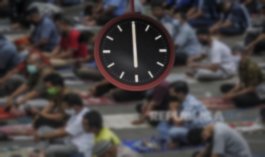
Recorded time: 6.00
